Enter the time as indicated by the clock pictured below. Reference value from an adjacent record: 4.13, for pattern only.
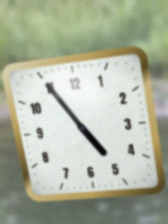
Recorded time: 4.55
